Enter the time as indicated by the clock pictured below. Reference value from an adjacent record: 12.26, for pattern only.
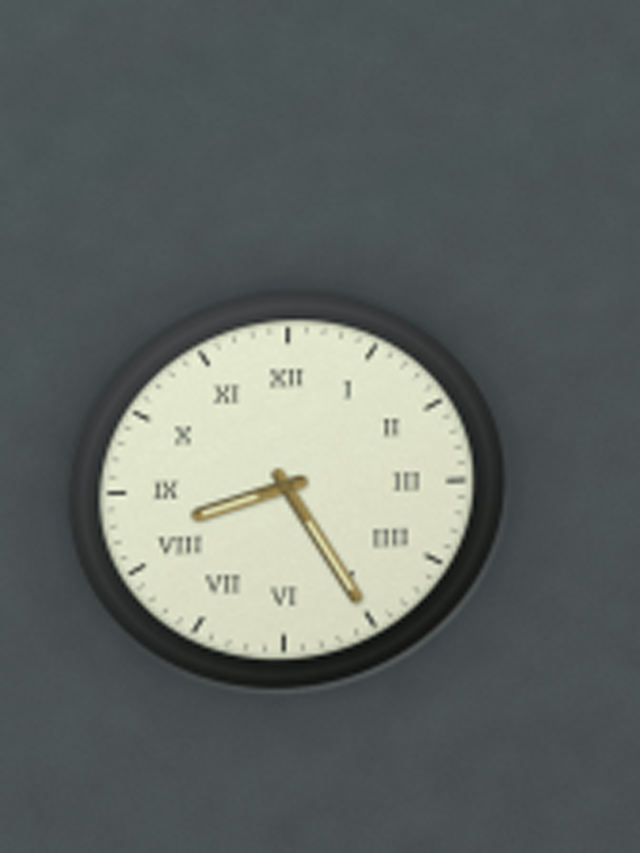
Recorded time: 8.25
